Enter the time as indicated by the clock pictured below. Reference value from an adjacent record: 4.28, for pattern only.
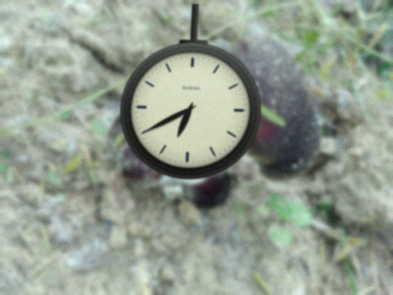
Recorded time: 6.40
